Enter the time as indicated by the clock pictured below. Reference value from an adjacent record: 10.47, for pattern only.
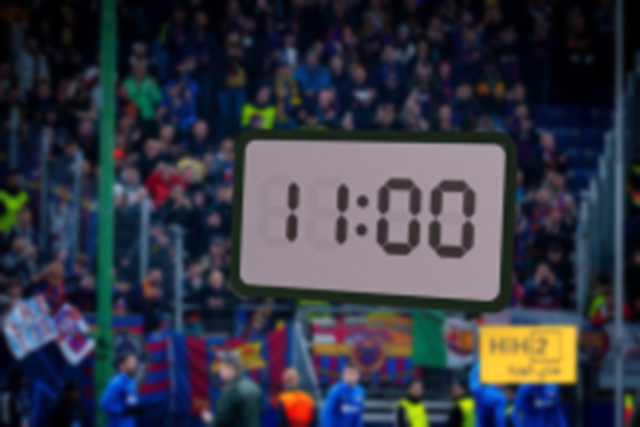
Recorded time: 11.00
